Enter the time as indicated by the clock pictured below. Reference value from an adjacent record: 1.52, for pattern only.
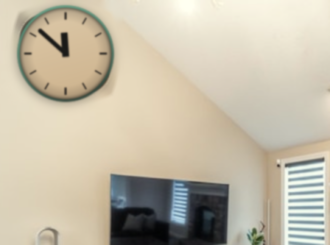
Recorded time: 11.52
